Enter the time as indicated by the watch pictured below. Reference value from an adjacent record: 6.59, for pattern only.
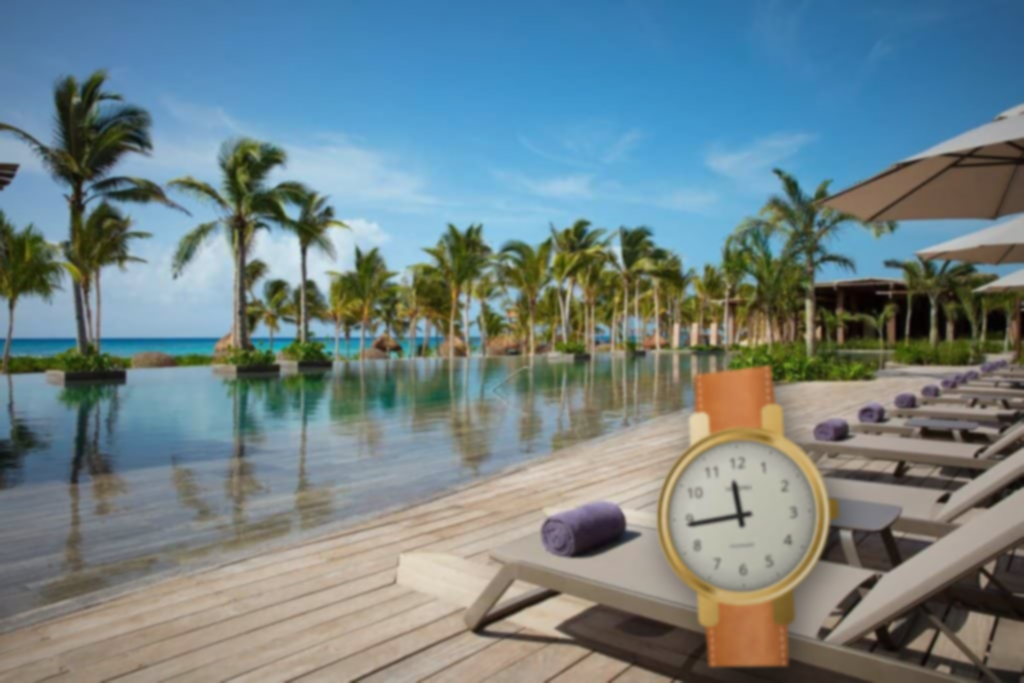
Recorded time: 11.44
